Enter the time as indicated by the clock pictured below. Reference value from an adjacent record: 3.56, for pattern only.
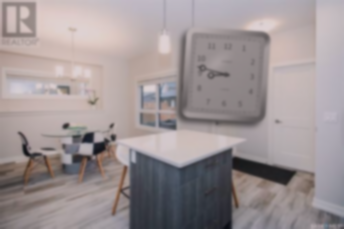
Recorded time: 8.47
